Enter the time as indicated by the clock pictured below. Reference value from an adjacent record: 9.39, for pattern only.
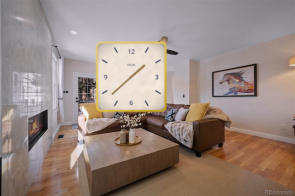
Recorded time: 1.38
